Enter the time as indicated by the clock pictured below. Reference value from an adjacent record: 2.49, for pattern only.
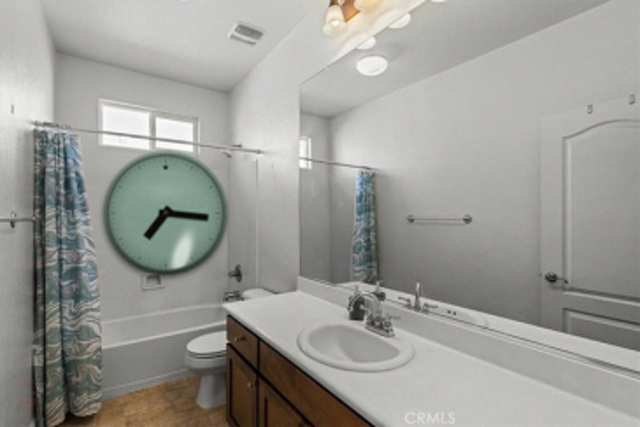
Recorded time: 7.16
